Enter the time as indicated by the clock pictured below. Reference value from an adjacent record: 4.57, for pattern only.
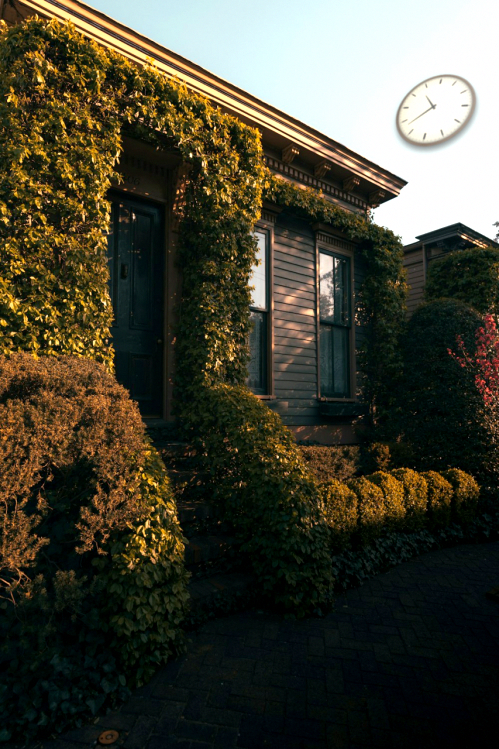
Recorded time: 10.38
